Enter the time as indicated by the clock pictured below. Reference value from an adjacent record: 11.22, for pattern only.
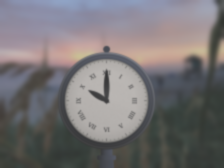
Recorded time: 10.00
